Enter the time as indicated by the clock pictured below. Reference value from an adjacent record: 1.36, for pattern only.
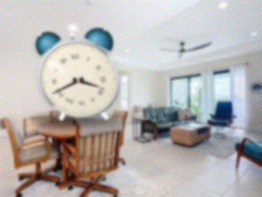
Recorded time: 3.41
